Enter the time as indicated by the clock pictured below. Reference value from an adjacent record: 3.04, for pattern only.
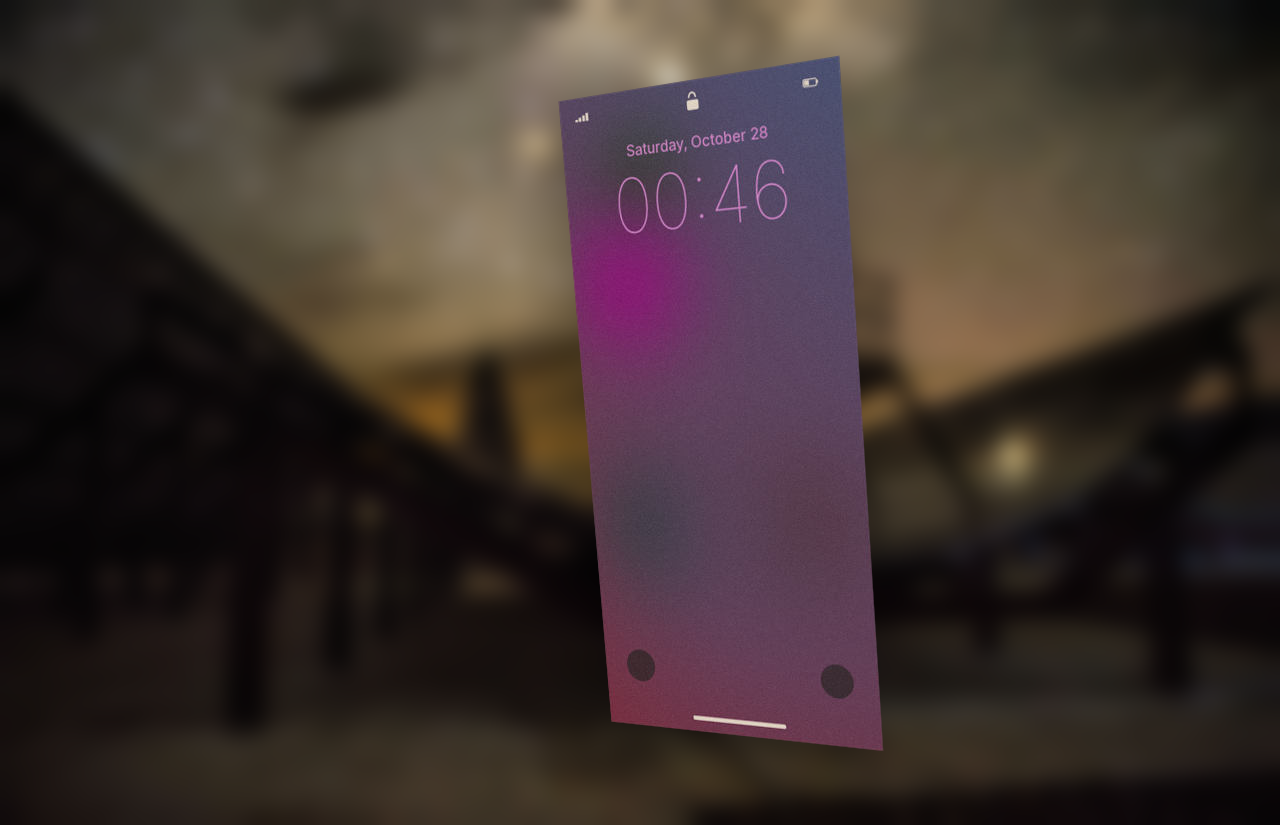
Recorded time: 0.46
